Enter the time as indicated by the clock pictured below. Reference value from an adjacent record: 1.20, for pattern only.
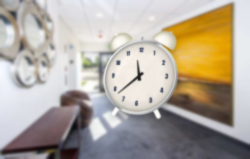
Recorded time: 11.38
